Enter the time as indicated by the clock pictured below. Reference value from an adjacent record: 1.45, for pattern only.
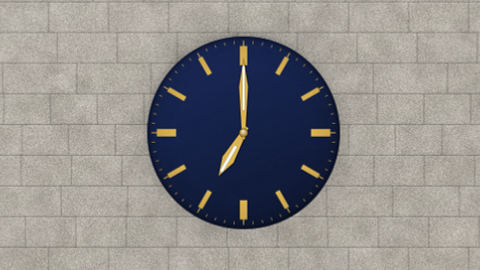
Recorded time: 7.00
